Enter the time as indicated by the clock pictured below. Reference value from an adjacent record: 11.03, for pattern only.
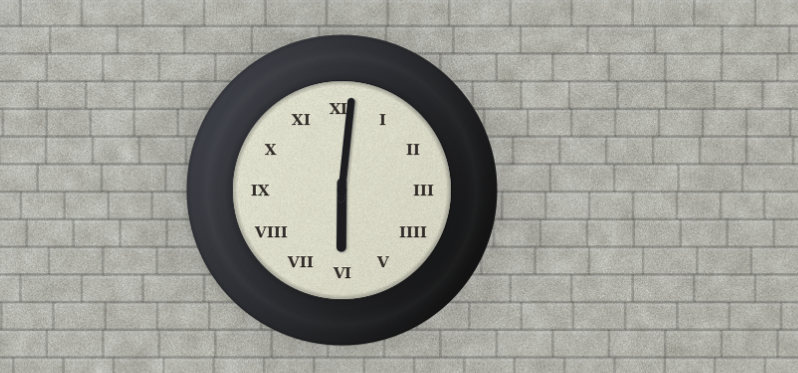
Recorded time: 6.01
